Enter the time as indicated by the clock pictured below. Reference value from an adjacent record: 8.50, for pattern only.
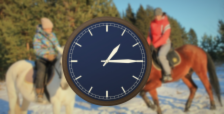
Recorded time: 1.15
